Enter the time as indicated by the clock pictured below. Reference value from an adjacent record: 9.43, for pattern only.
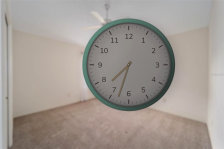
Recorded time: 7.33
